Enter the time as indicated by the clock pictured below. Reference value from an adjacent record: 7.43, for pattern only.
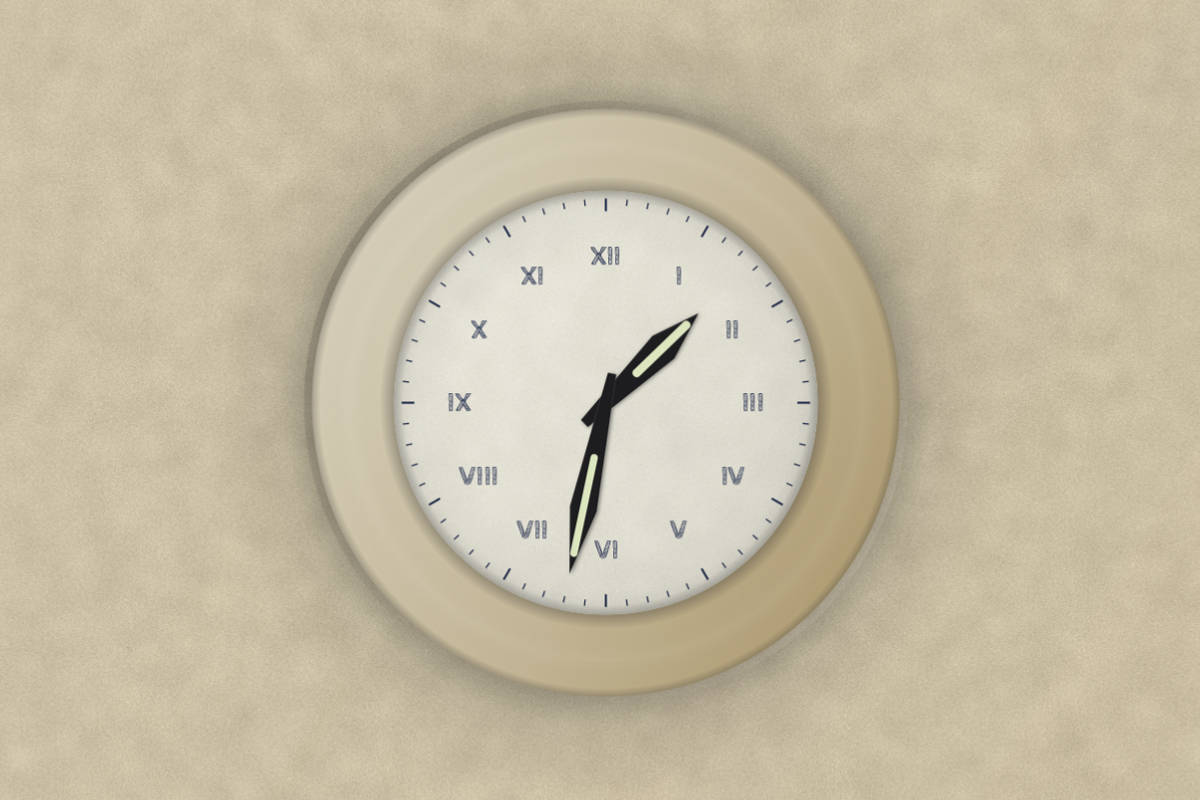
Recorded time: 1.32
